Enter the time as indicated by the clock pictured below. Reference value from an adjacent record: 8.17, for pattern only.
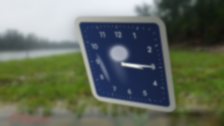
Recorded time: 3.15
